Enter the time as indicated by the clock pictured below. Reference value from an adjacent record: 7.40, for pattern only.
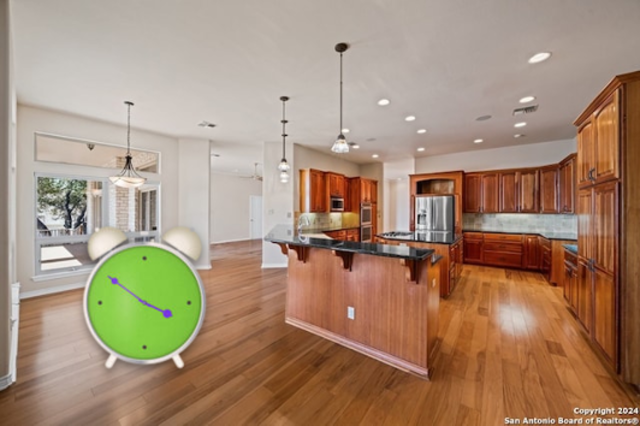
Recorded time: 3.51
